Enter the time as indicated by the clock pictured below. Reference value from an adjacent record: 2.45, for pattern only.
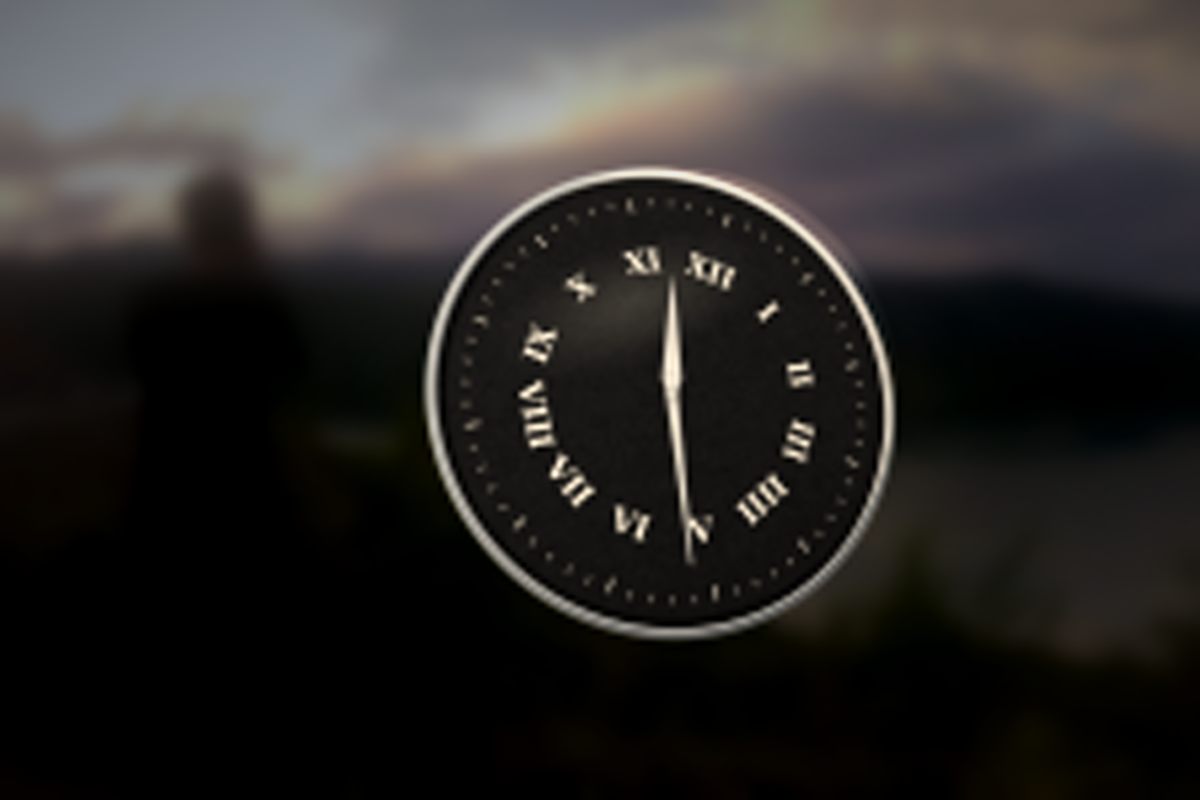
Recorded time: 11.26
